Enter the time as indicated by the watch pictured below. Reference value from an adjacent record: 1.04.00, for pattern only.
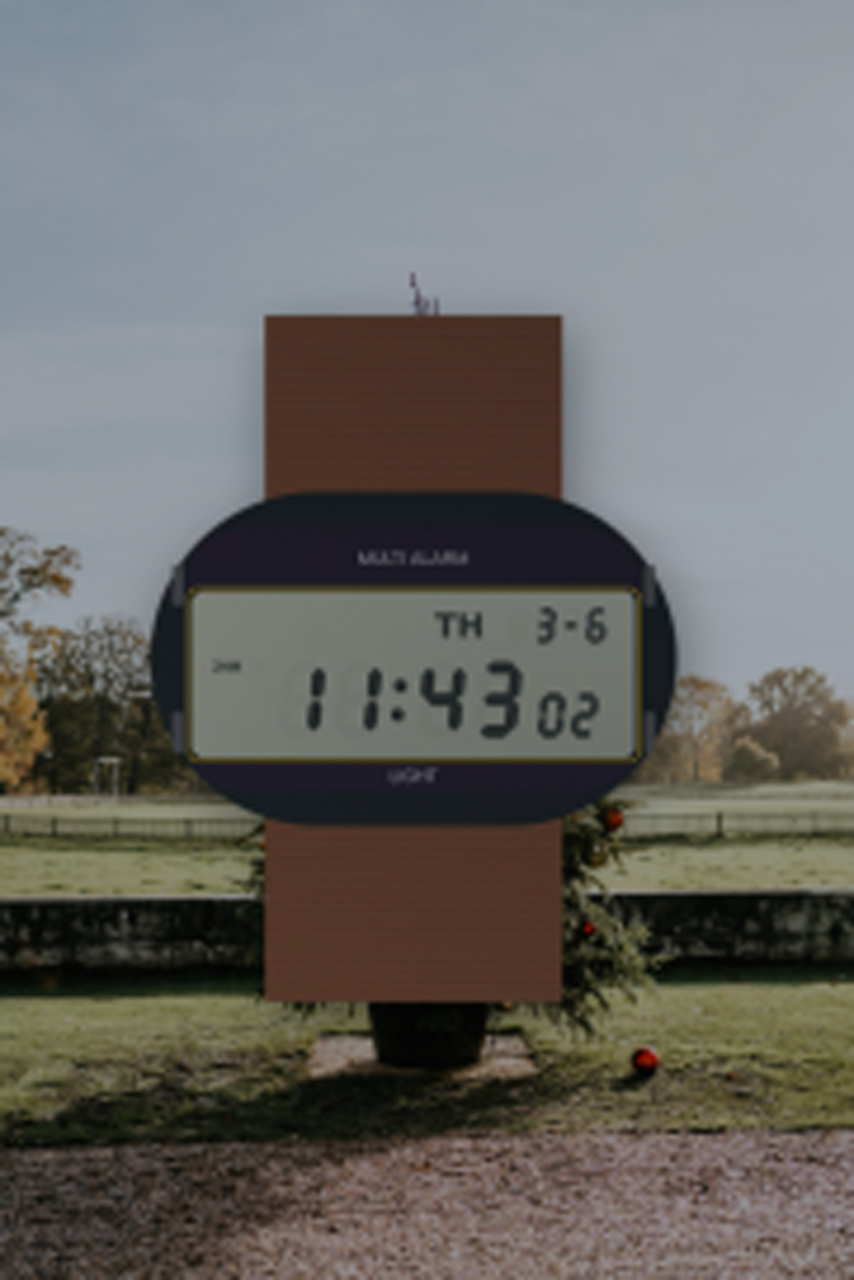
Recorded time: 11.43.02
